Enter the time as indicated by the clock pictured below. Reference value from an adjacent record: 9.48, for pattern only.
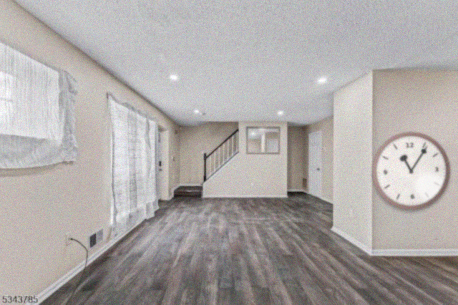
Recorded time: 11.06
